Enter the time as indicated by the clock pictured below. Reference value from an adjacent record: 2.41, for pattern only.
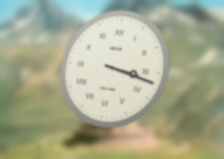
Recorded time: 3.17
